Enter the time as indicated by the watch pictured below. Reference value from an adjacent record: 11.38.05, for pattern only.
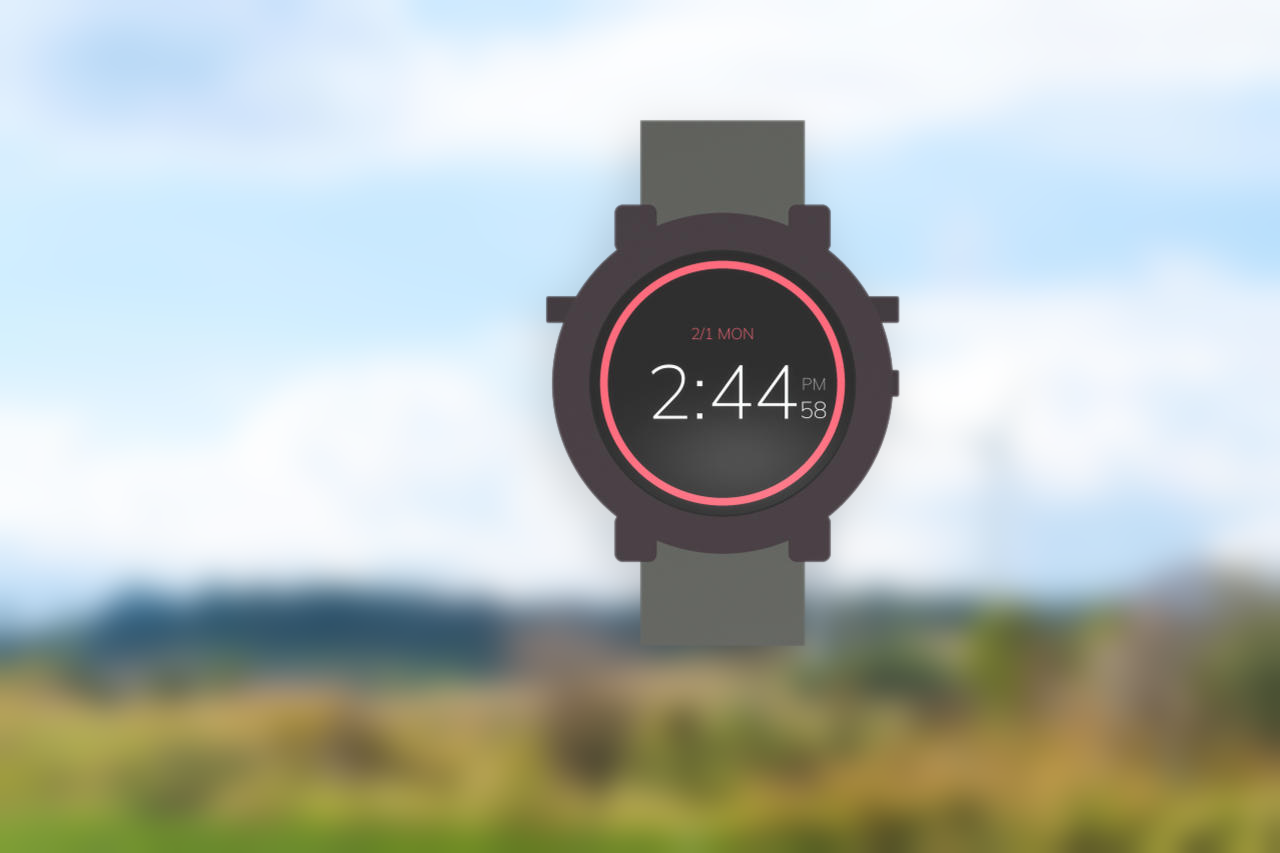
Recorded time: 2.44.58
